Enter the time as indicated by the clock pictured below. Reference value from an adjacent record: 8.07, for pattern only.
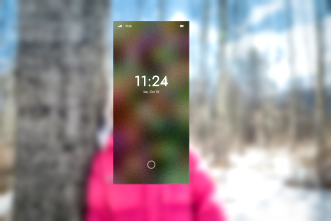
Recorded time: 11.24
